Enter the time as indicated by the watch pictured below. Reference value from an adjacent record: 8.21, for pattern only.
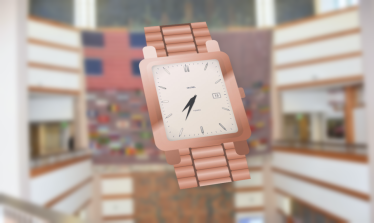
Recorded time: 7.35
